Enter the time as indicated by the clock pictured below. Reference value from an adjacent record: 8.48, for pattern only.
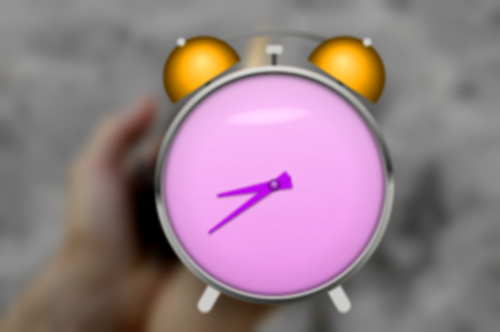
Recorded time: 8.39
